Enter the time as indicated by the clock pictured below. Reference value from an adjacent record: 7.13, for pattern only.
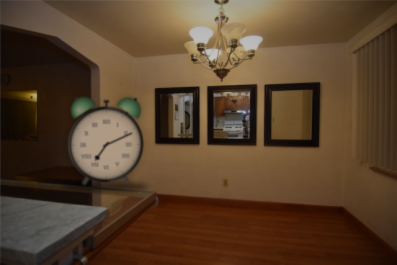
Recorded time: 7.11
